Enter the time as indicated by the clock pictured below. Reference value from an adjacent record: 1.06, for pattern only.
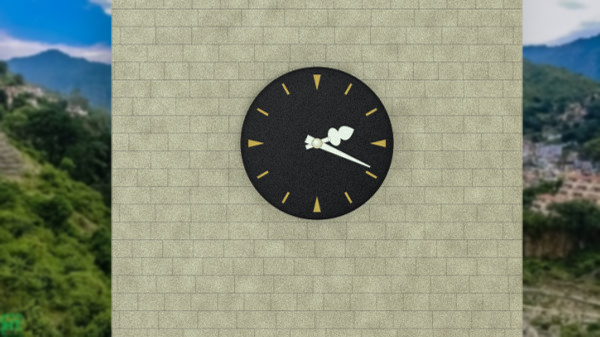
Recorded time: 2.19
